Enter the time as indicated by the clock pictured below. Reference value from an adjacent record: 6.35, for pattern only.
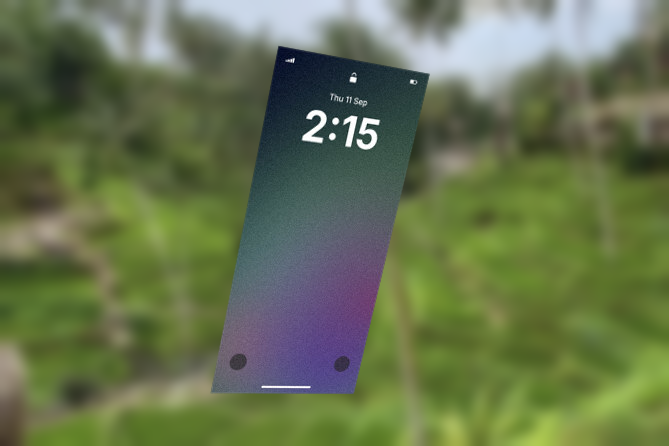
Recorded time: 2.15
